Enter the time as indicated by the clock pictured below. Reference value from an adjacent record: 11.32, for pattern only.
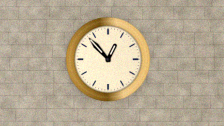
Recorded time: 12.53
